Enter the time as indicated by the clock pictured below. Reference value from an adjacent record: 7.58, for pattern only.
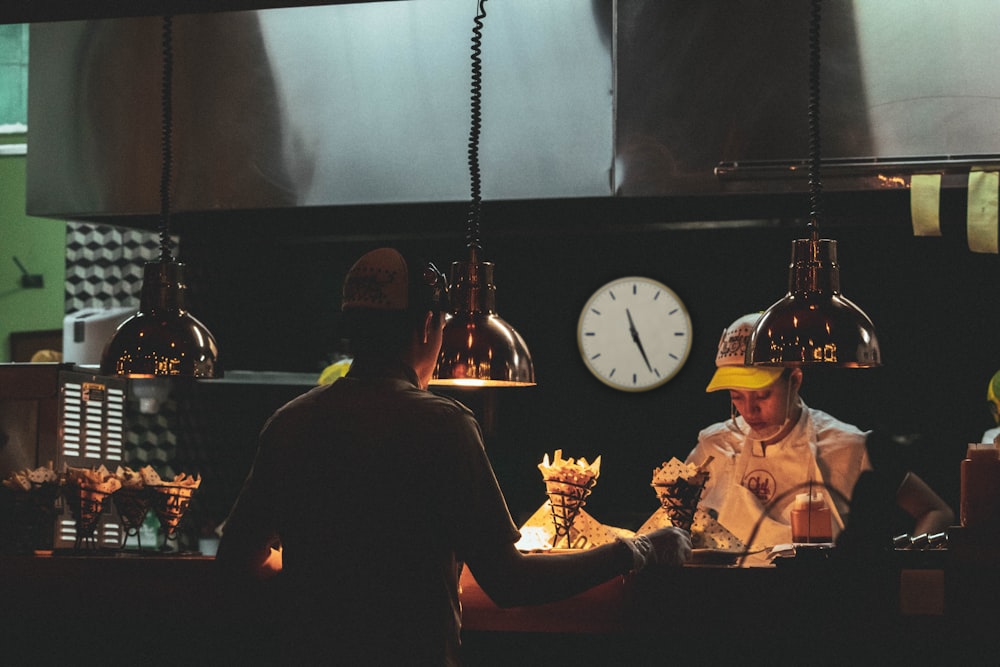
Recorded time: 11.26
